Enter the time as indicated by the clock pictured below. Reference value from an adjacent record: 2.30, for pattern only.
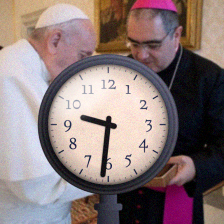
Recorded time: 9.31
